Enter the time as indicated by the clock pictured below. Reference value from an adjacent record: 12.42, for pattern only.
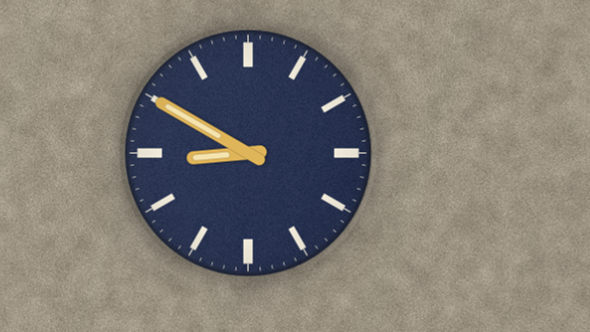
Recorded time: 8.50
